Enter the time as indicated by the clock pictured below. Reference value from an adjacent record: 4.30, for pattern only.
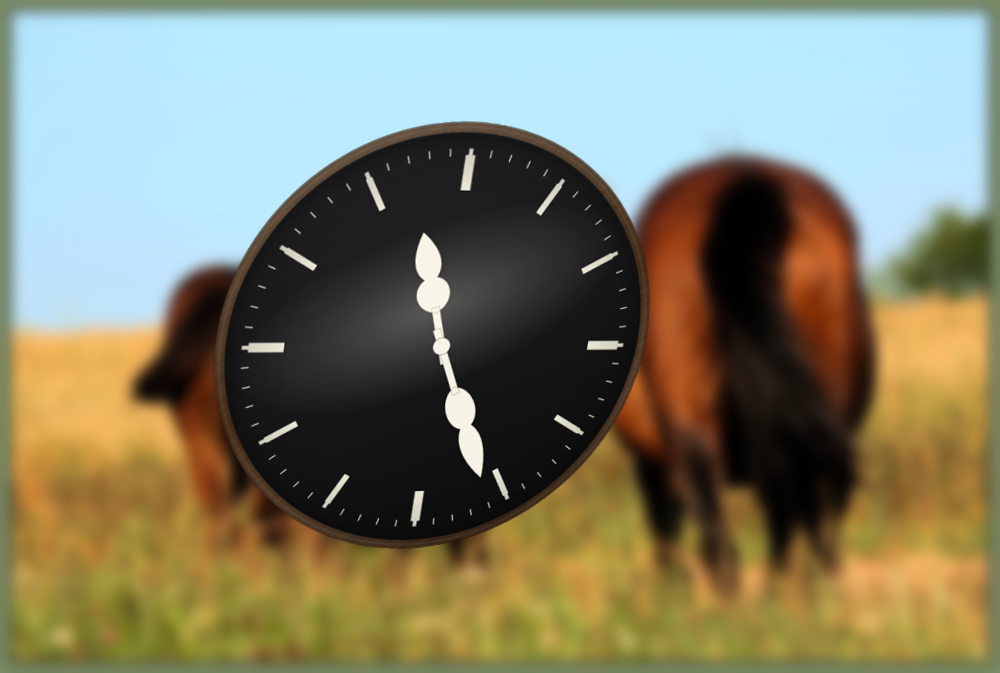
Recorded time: 11.26
